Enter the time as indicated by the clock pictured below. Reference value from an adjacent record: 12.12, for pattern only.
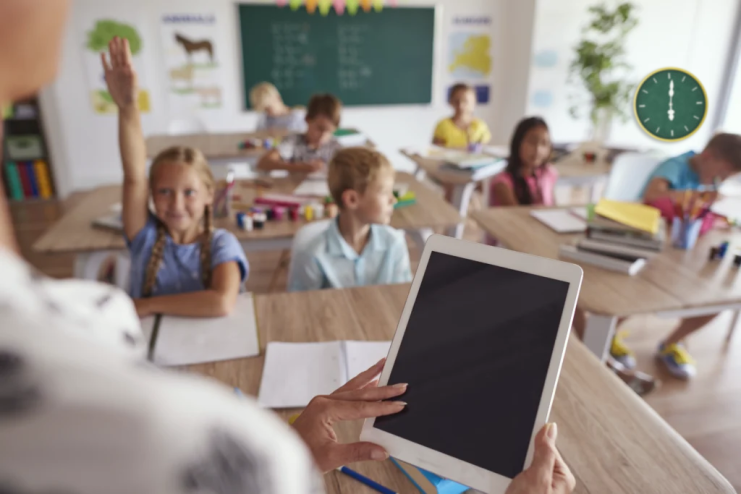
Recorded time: 6.01
